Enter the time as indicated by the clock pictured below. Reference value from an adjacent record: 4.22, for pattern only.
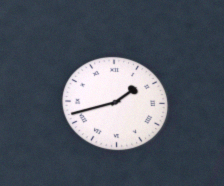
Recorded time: 1.42
